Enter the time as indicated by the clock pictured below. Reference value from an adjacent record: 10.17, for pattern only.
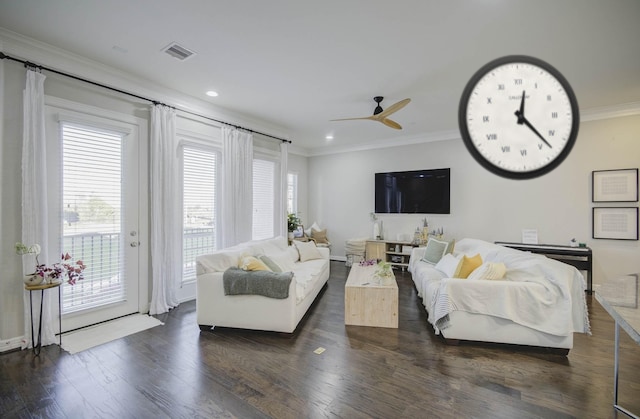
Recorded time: 12.23
